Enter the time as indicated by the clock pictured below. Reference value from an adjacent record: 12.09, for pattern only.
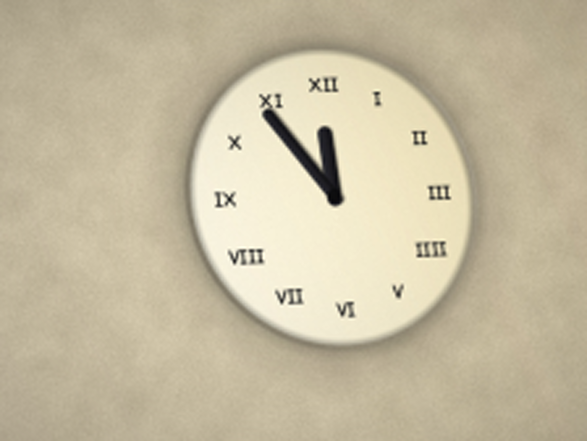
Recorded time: 11.54
